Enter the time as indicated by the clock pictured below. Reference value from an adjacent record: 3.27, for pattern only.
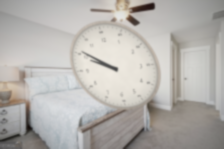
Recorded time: 9.51
